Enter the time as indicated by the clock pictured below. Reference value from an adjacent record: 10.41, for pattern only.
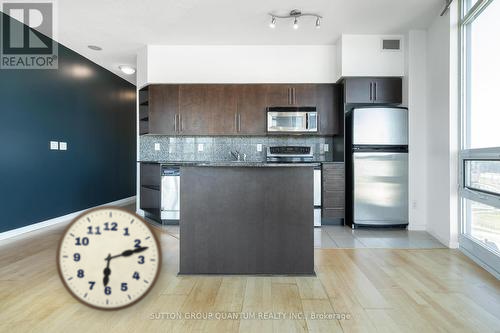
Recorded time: 6.12
